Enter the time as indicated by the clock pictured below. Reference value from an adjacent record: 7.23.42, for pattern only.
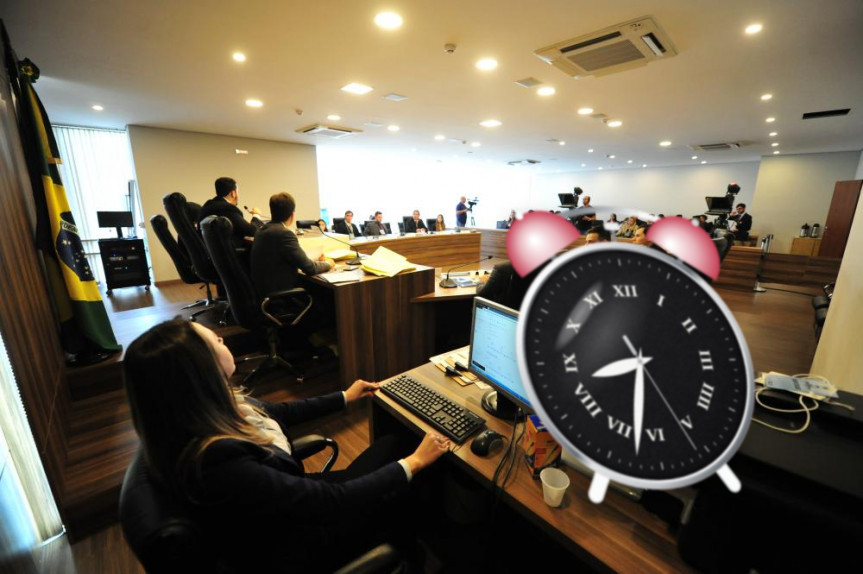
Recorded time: 8.32.26
